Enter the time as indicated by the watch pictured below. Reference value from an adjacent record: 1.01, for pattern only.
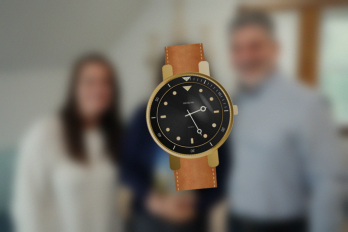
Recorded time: 2.26
